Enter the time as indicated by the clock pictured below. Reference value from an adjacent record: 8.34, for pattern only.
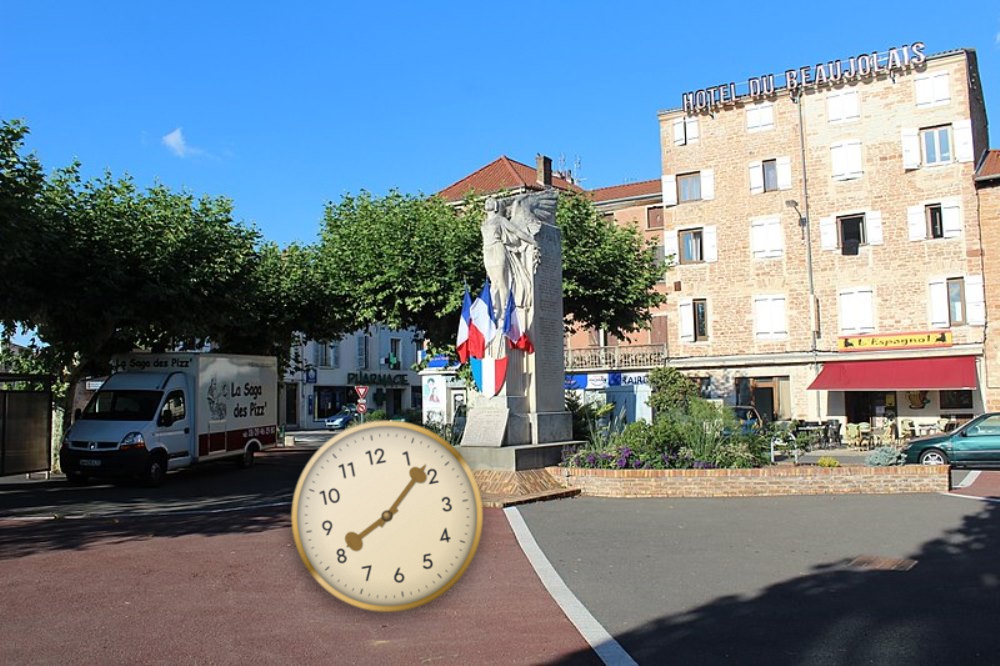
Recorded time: 8.08
